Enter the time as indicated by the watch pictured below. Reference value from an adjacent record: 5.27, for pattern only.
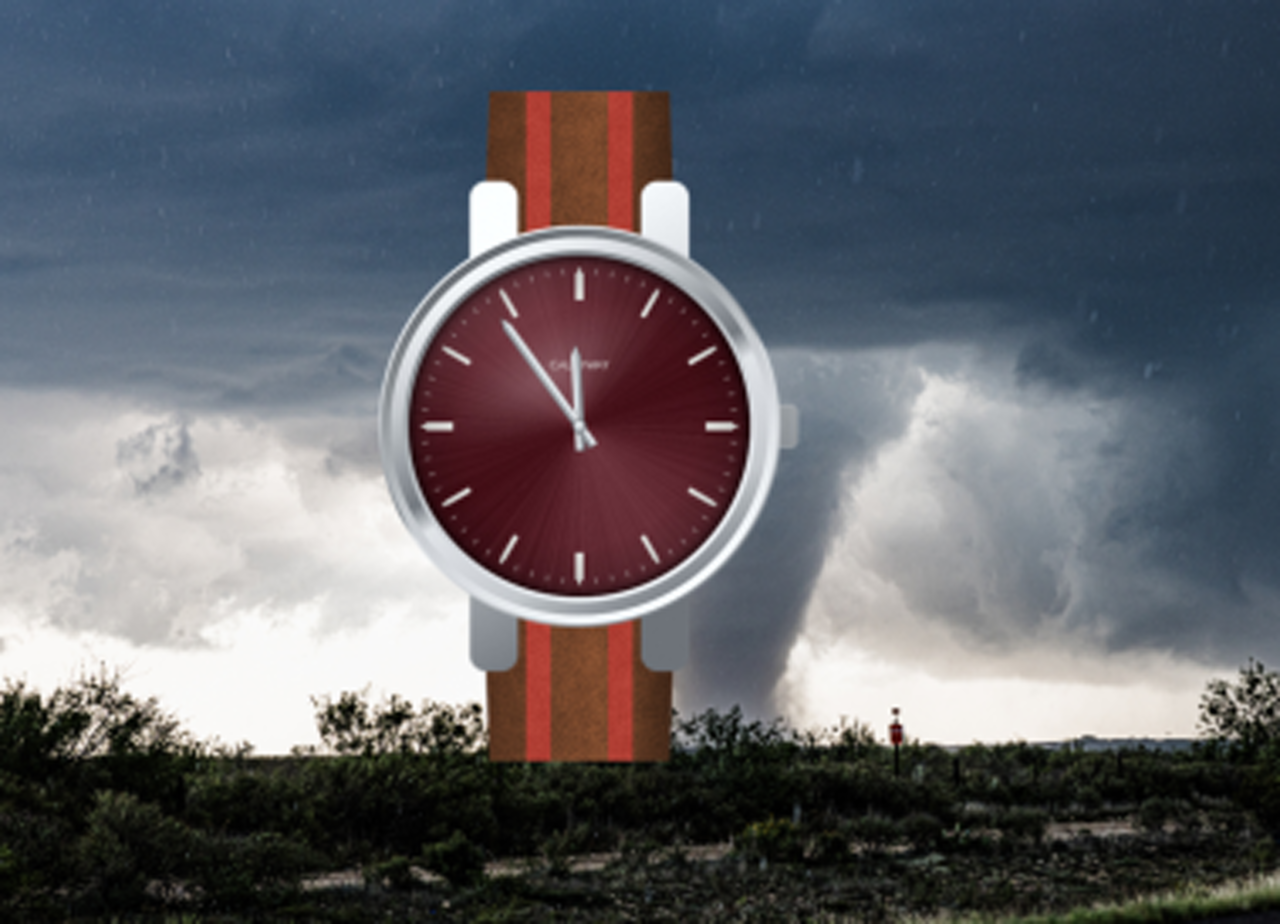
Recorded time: 11.54
